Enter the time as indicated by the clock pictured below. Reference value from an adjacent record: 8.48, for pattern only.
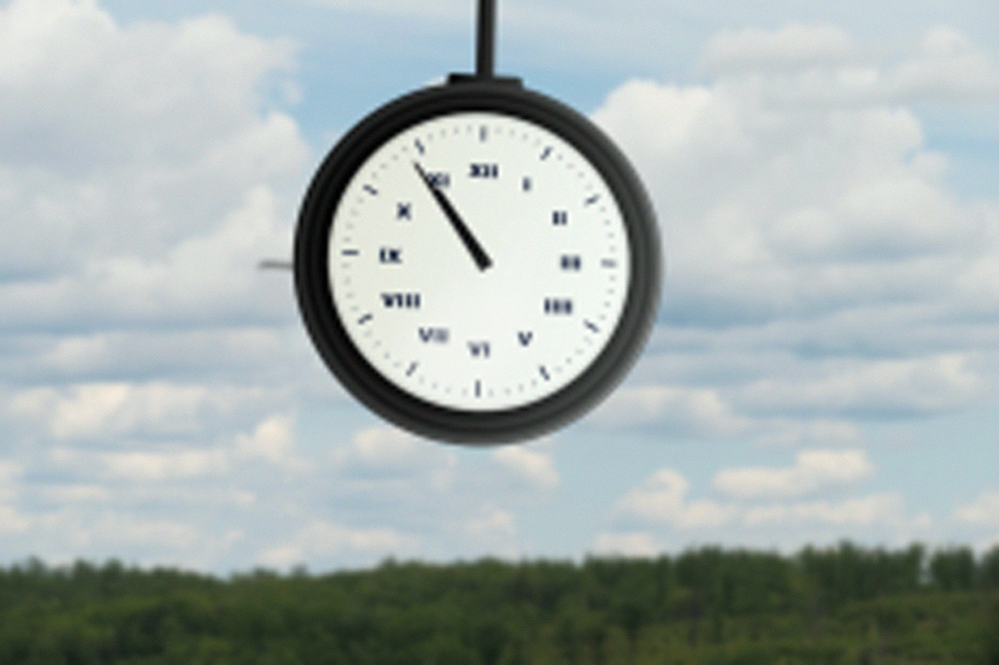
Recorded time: 10.54
